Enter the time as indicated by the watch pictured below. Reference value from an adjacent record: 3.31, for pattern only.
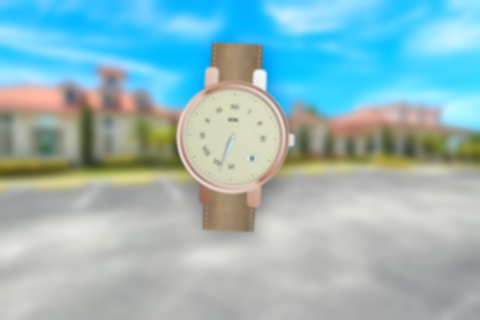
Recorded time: 6.33
